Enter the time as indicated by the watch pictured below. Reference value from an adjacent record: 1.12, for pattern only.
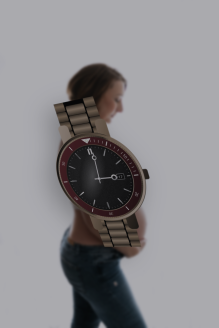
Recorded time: 3.01
